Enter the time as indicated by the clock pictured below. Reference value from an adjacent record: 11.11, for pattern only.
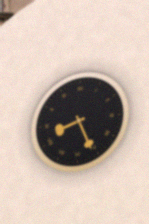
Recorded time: 8.26
